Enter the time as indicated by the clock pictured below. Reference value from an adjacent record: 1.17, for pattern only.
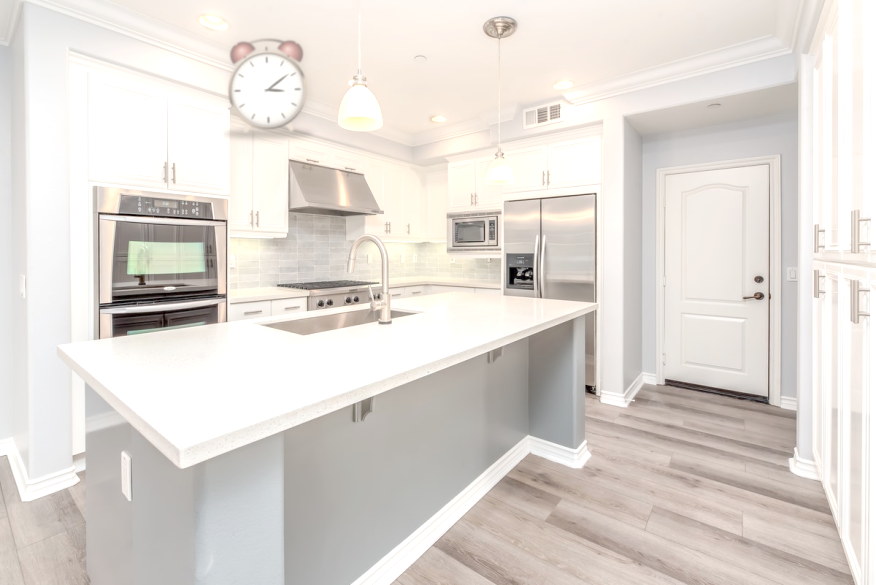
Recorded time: 3.09
